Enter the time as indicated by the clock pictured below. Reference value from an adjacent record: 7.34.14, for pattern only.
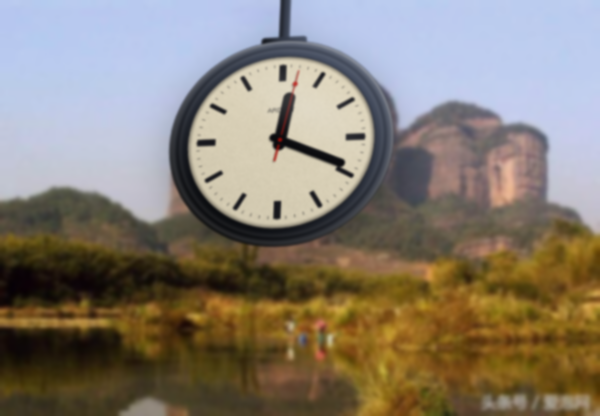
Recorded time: 12.19.02
